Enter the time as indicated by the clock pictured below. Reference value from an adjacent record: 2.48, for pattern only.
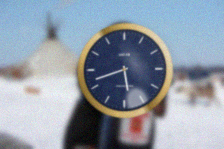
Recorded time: 5.42
